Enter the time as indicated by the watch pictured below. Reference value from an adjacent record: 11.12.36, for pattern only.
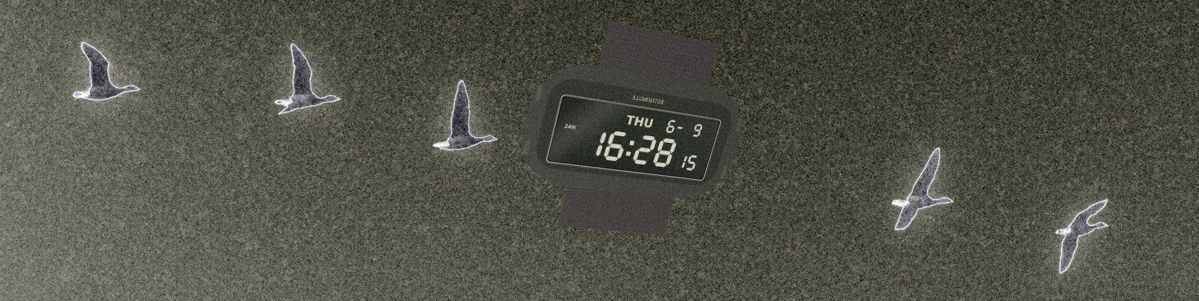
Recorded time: 16.28.15
